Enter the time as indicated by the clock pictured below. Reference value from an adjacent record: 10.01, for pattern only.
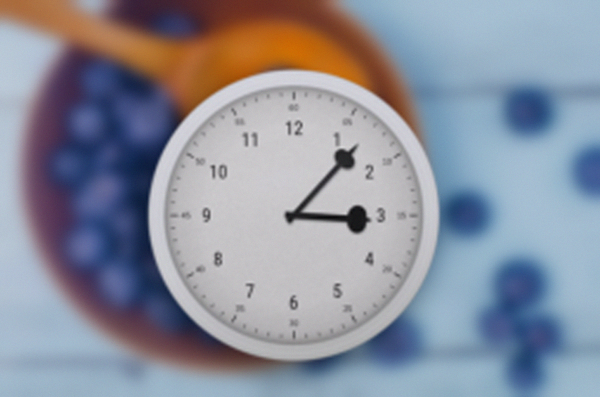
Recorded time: 3.07
